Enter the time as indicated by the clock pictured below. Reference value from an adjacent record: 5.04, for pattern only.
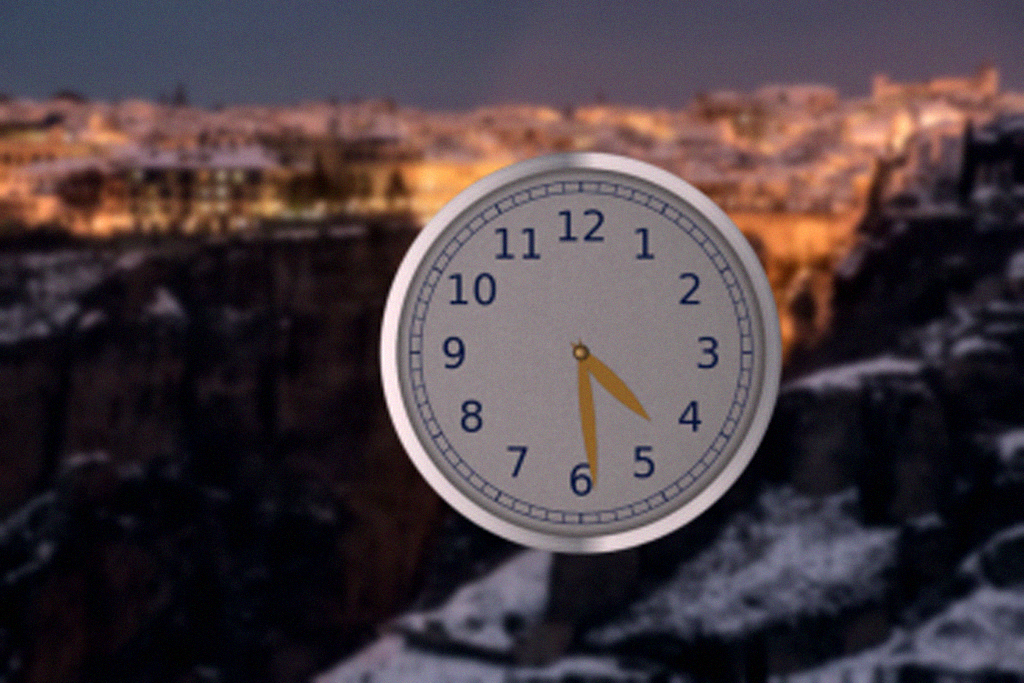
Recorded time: 4.29
